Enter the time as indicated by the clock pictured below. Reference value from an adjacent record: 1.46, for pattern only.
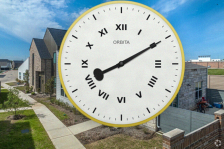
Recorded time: 8.10
